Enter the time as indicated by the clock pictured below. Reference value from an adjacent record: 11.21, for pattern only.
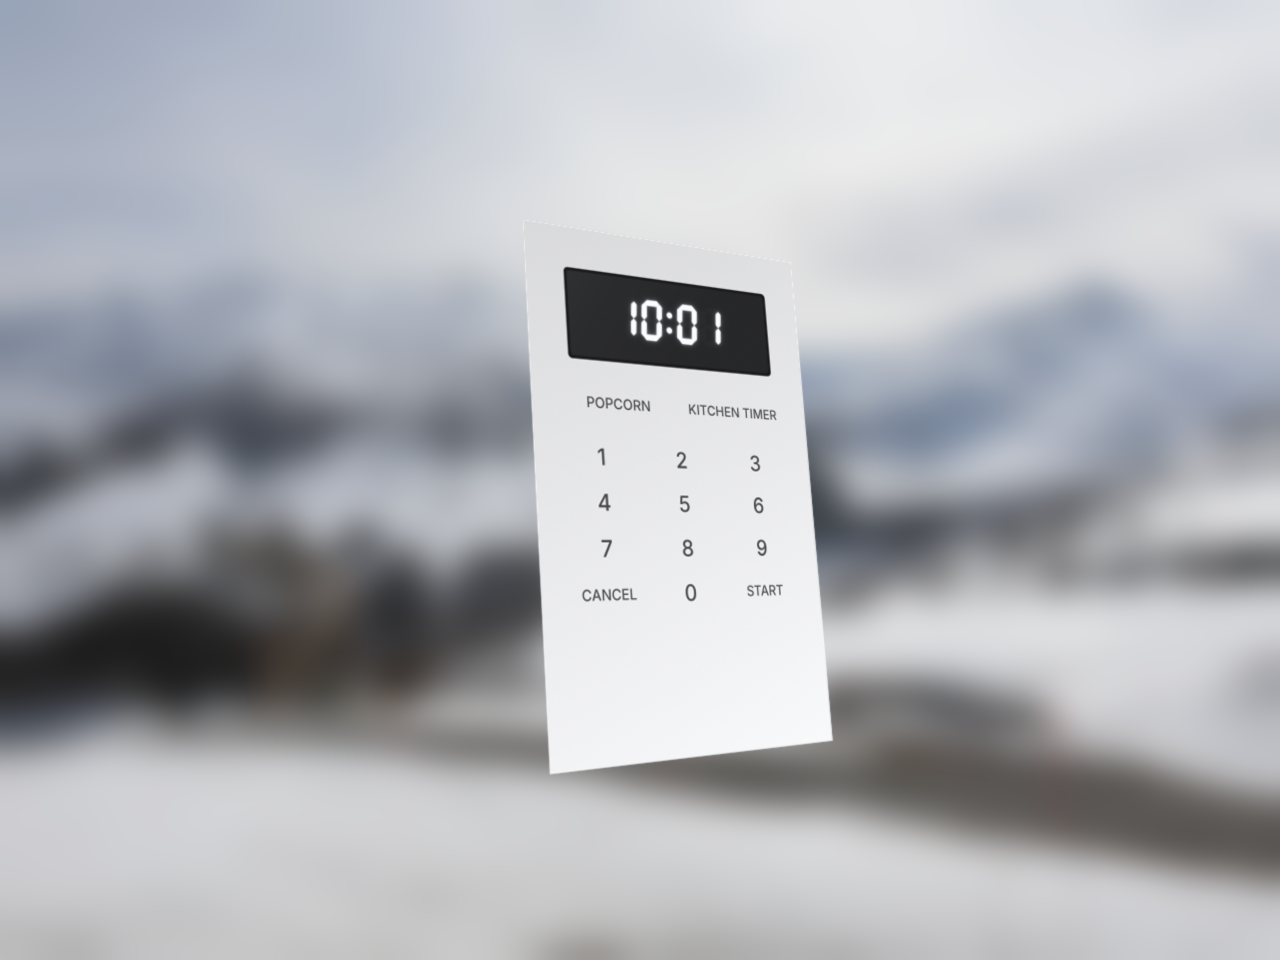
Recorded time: 10.01
